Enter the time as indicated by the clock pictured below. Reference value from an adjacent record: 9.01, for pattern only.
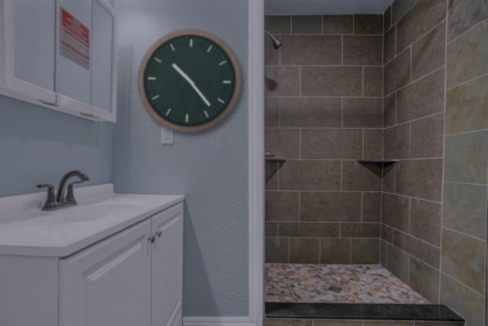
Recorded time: 10.23
